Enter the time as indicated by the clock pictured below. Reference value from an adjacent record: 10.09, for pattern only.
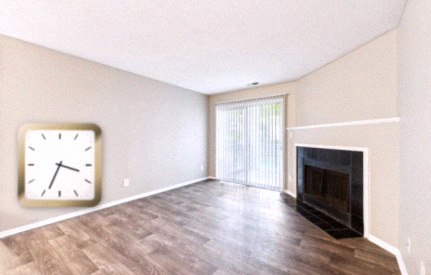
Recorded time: 3.34
